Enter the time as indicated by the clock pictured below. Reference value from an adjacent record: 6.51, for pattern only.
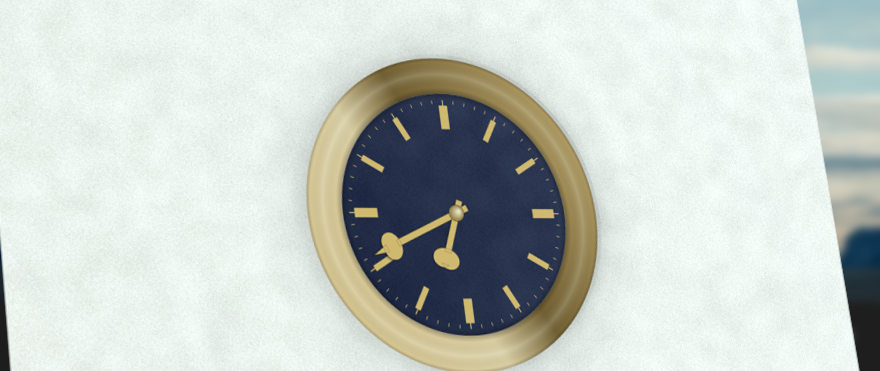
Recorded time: 6.41
